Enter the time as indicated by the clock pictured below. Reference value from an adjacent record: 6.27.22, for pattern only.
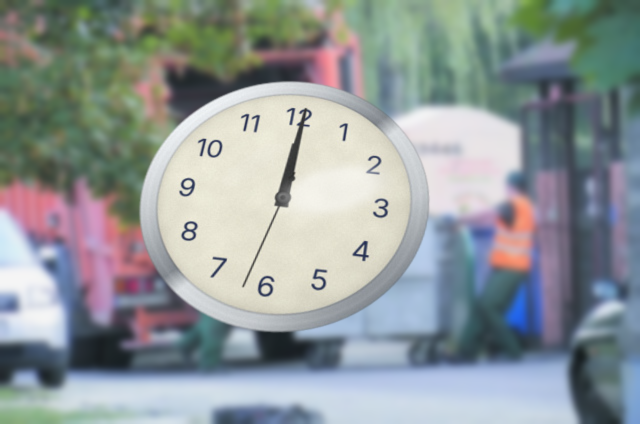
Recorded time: 12.00.32
